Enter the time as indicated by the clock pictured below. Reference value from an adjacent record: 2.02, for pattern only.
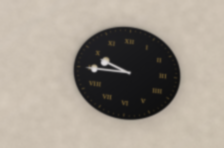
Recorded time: 9.45
